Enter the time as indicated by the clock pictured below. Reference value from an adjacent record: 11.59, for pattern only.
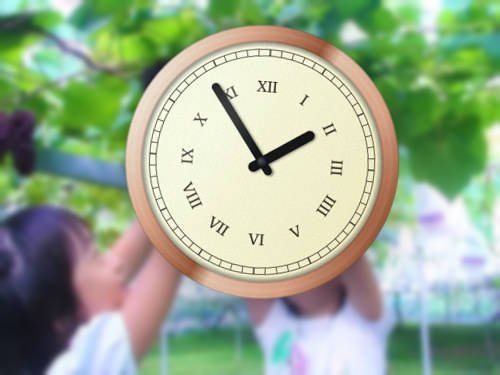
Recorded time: 1.54
